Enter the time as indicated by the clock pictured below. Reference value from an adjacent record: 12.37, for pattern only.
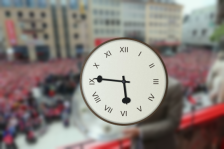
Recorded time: 5.46
